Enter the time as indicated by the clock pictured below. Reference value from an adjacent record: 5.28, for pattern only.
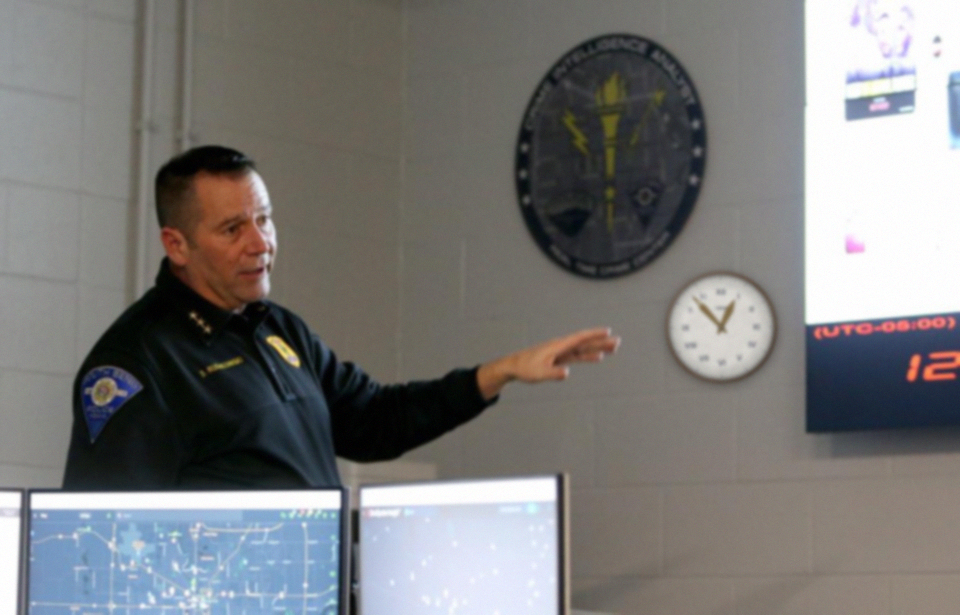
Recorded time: 12.53
